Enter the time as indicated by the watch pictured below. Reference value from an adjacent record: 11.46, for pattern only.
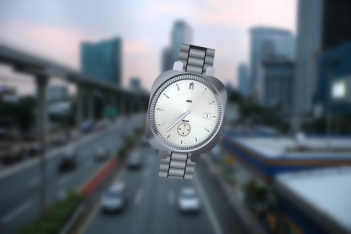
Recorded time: 7.37
